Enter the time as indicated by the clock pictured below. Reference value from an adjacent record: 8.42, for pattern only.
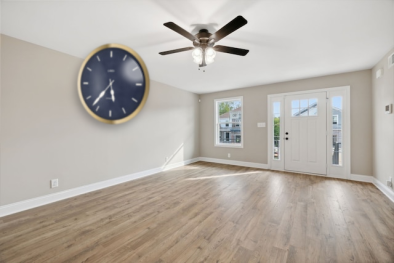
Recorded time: 5.37
